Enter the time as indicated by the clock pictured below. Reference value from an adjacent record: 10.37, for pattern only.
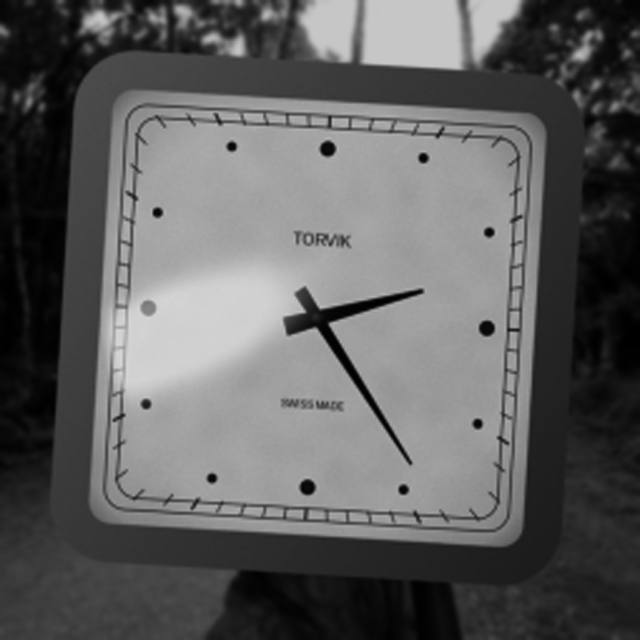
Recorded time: 2.24
